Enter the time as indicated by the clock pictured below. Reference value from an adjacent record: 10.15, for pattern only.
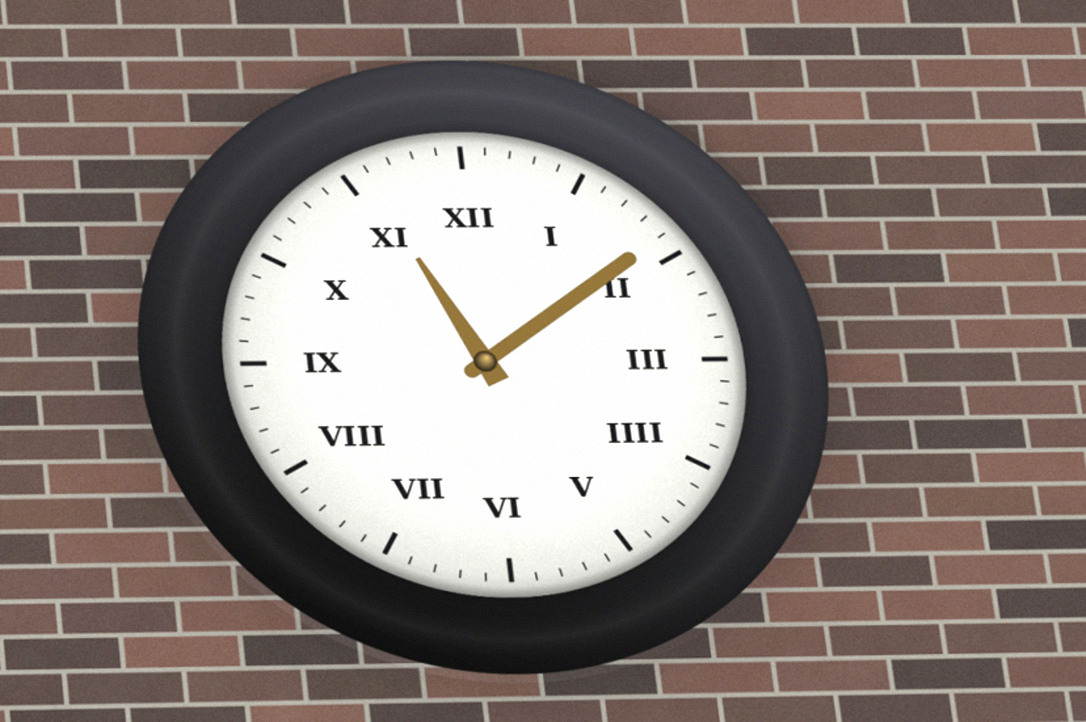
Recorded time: 11.09
